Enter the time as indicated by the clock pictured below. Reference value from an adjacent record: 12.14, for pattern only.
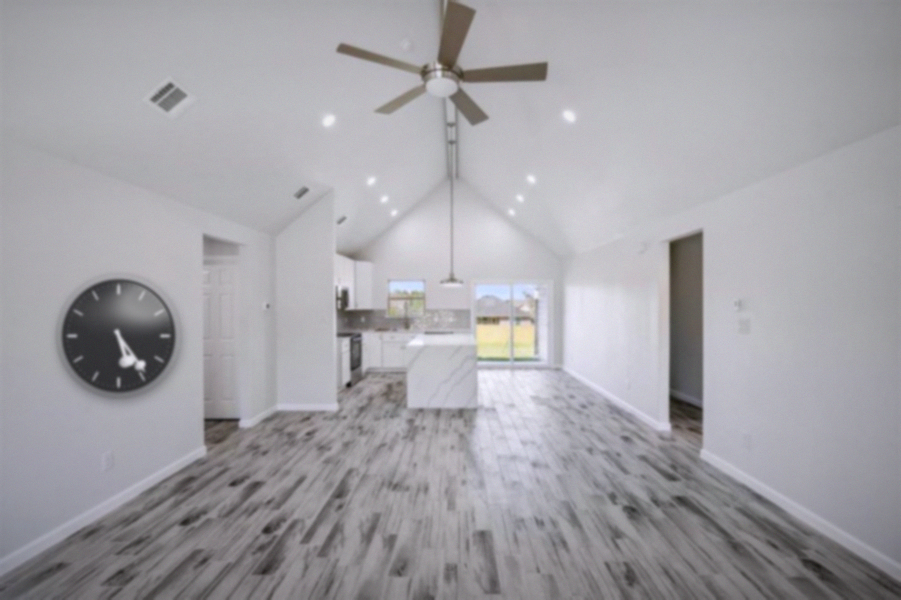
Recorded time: 5.24
